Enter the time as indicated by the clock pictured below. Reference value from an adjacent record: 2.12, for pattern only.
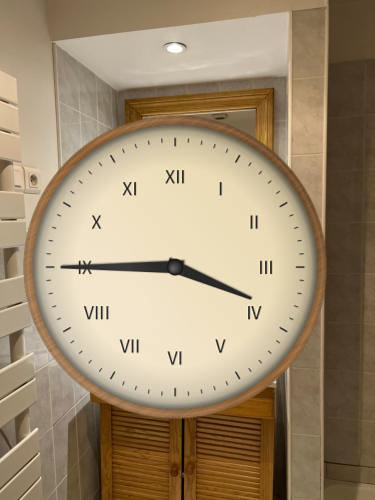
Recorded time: 3.45
